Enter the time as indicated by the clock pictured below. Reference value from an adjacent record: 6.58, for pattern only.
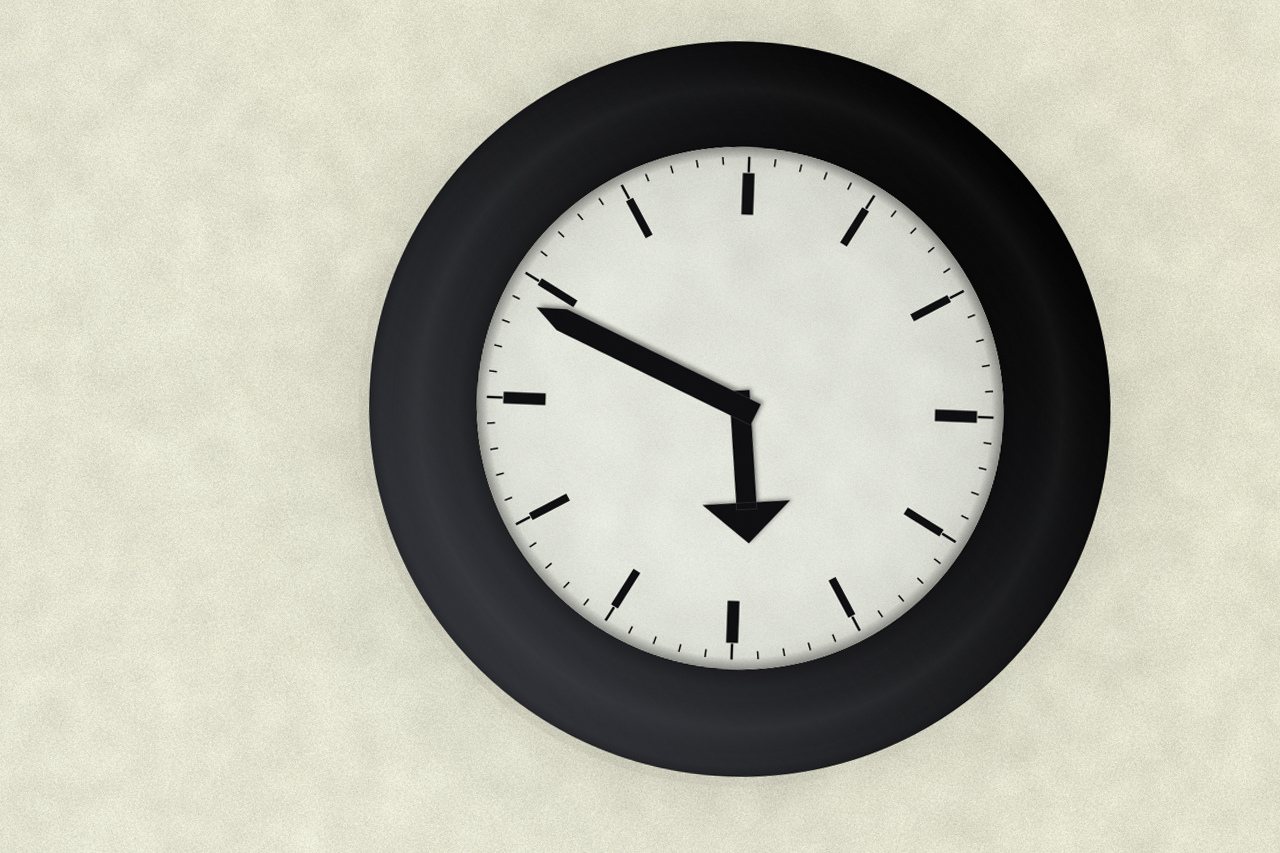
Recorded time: 5.49
